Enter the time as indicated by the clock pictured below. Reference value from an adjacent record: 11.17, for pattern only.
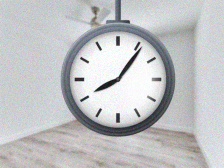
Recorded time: 8.06
